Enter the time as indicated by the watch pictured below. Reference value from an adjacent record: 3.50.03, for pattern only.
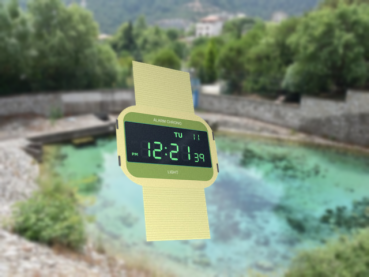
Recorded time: 12.21.39
